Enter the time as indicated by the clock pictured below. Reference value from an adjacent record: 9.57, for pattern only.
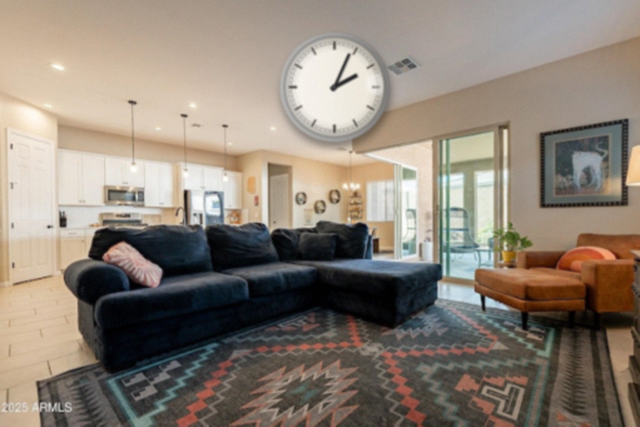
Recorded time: 2.04
